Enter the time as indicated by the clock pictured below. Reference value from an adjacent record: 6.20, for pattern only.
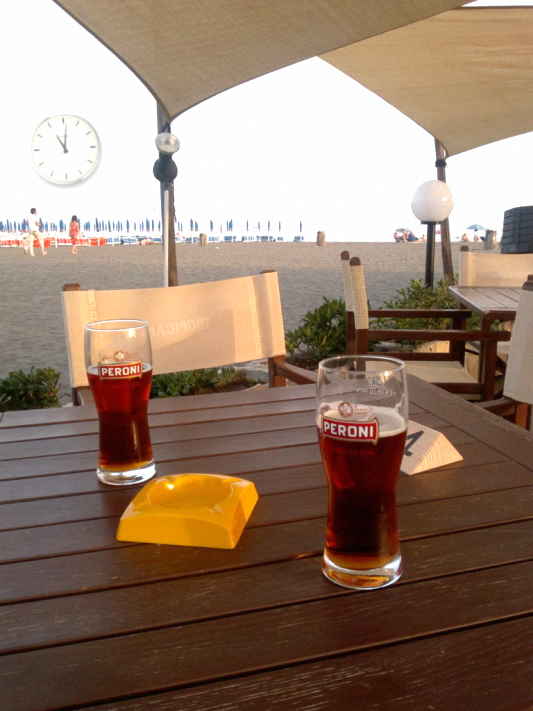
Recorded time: 11.01
